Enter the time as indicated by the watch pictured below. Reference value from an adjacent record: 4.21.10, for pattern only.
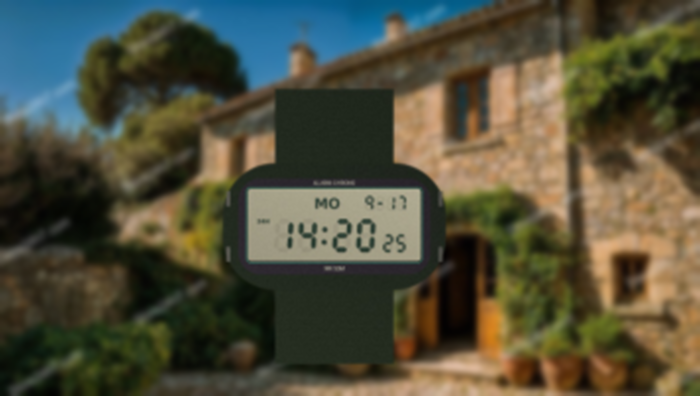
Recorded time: 14.20.25
